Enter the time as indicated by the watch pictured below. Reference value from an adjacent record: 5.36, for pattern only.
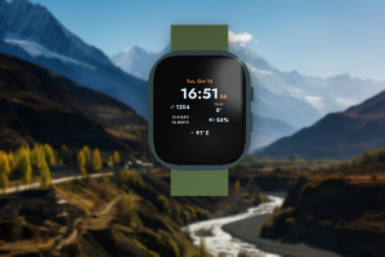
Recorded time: 16.51
